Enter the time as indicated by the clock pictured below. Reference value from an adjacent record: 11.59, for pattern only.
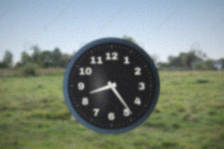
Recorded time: 8.24
